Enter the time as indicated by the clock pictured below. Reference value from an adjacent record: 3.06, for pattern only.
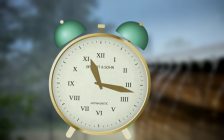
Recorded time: 11.17
